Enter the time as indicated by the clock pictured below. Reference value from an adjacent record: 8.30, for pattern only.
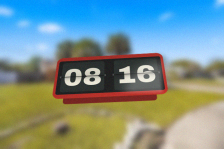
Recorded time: 8.16
